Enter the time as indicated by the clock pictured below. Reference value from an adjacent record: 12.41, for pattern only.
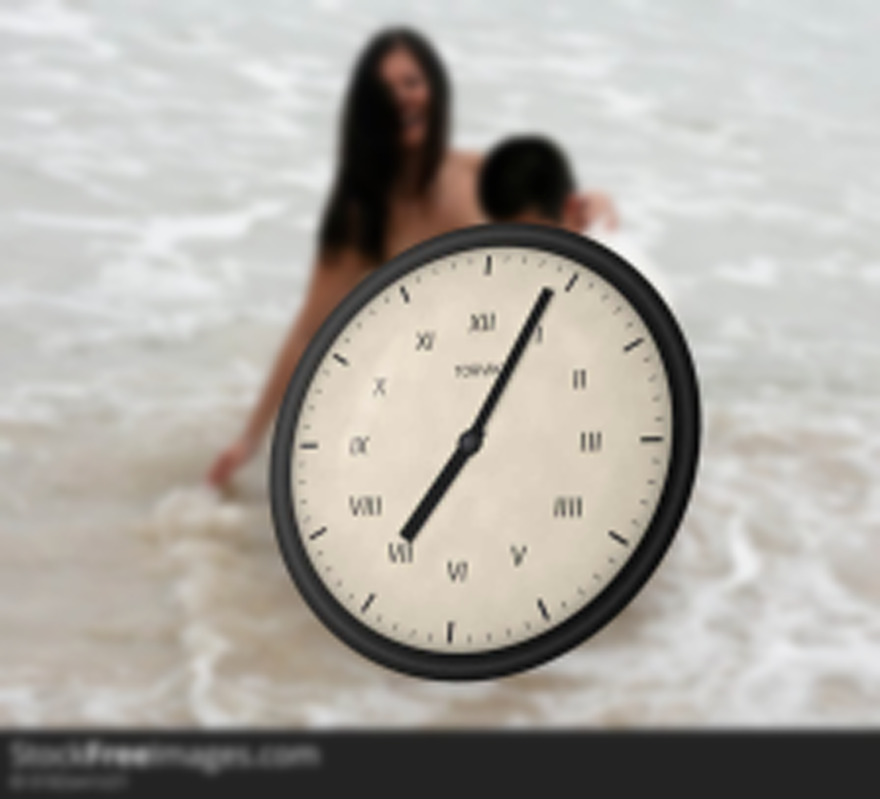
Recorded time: 7.04
